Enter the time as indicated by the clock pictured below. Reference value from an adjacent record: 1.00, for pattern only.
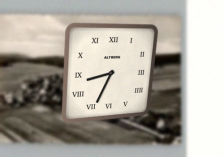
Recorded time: 8.34
